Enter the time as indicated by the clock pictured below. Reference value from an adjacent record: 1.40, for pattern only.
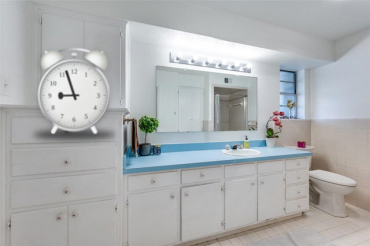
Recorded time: 8.57
